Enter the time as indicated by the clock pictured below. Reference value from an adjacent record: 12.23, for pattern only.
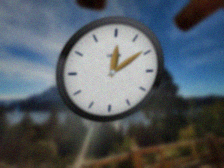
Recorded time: 12.09
